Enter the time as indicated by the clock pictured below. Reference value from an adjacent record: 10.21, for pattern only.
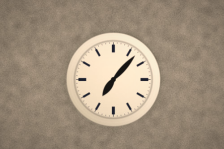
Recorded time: 7.07
